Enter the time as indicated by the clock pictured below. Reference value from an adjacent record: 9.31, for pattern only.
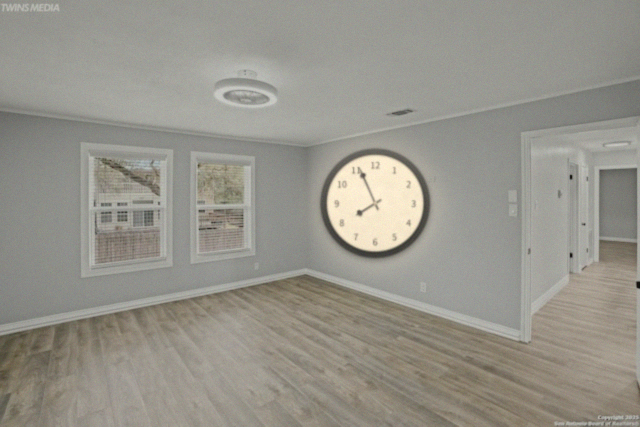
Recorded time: 7.56
